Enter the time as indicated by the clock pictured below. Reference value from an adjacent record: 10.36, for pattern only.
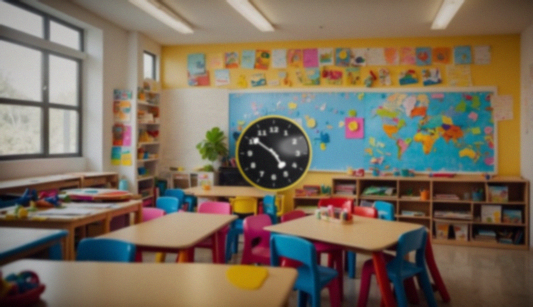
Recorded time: 4.51
